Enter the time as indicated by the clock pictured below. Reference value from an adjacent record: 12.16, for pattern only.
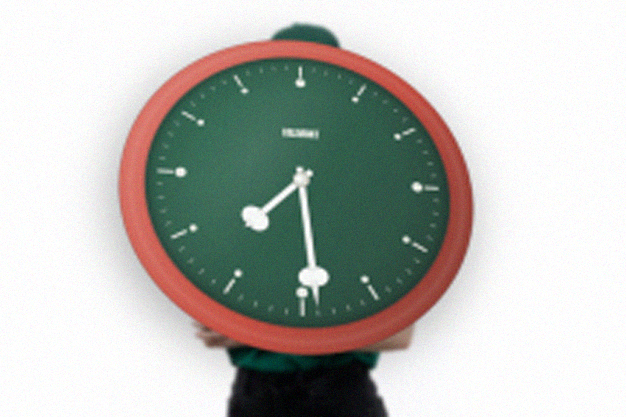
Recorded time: 7.29
